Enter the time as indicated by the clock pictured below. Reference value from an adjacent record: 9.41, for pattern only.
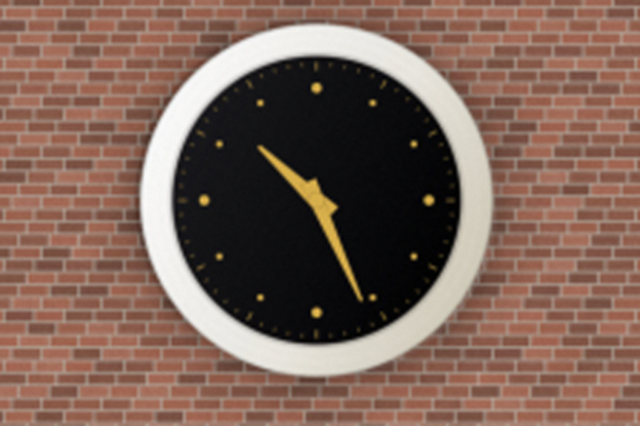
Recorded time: 10.26
